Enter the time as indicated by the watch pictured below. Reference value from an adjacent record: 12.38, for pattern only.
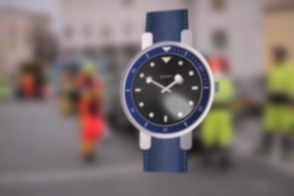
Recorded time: 1.50
